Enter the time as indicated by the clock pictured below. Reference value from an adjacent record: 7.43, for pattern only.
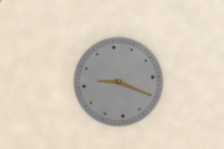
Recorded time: 9.20
